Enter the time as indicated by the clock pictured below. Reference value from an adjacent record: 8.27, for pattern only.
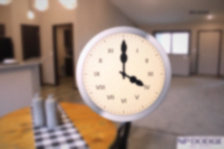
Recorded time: 4.00
